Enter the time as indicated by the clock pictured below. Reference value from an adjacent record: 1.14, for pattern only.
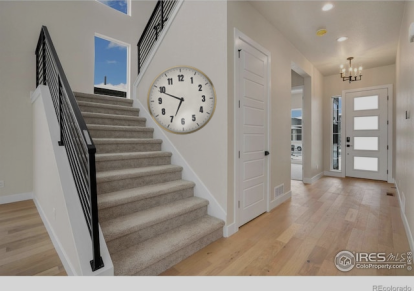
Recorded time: 6.49
